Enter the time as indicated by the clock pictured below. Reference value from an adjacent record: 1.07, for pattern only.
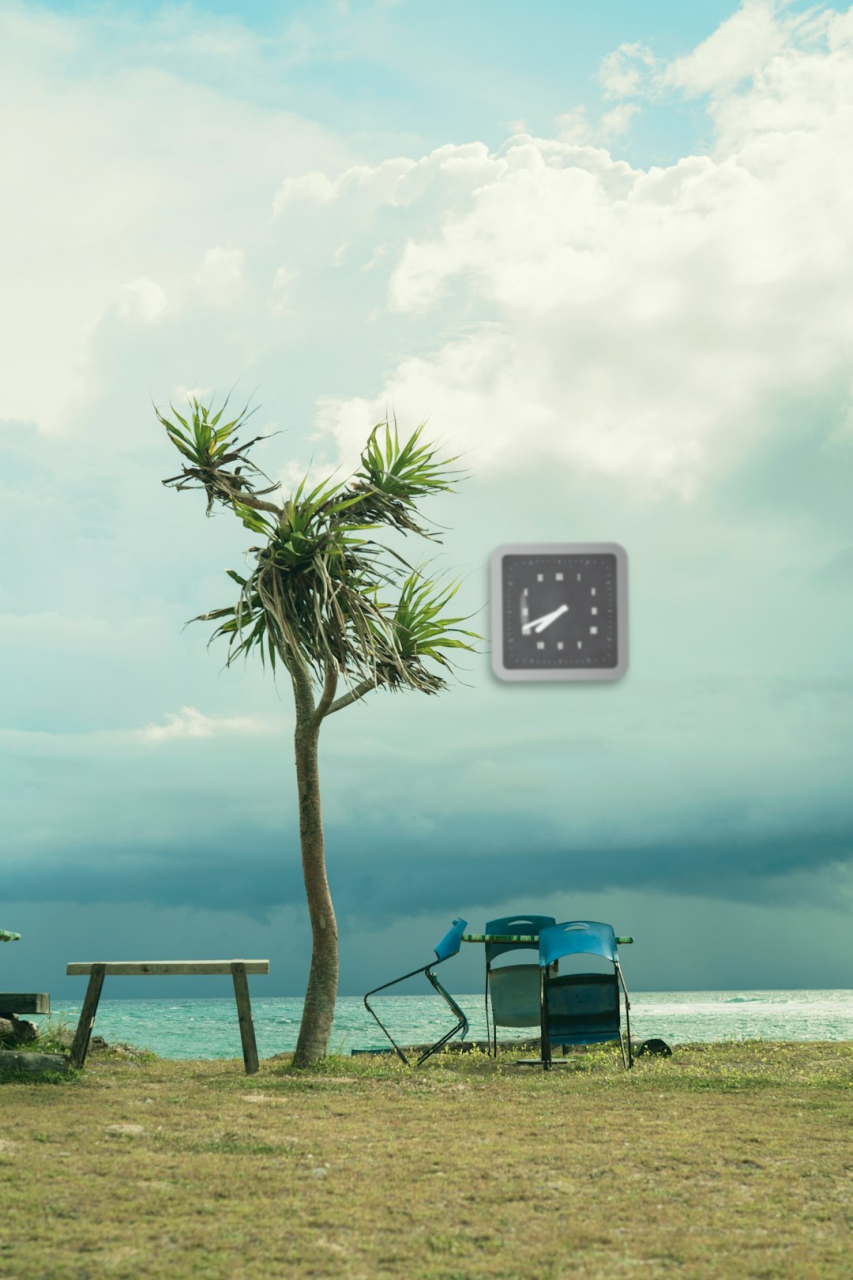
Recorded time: 7.41
